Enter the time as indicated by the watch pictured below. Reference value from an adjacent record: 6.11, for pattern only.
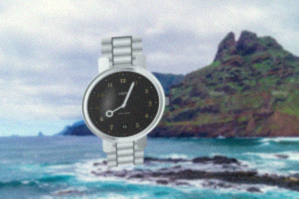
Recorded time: 8.04
